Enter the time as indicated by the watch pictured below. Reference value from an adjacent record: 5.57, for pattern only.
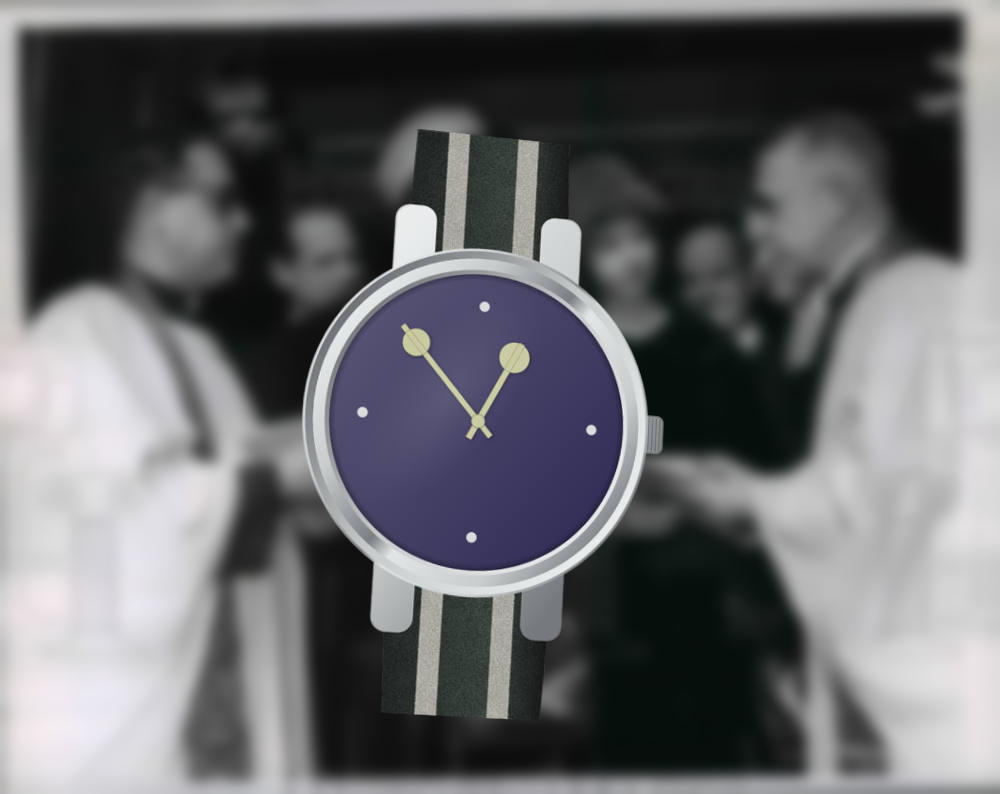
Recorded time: 12.53
